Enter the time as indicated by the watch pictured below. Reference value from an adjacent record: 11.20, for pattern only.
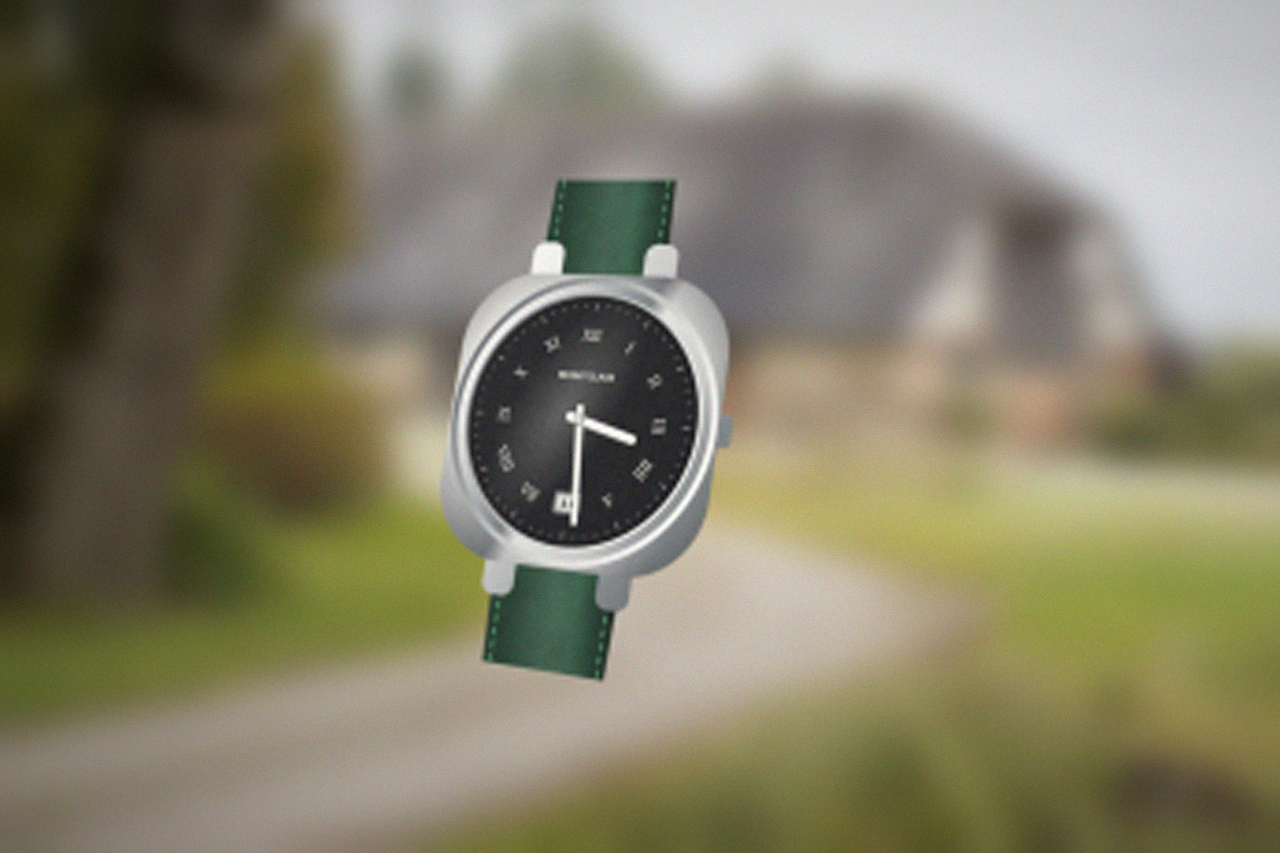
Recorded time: 3.29
